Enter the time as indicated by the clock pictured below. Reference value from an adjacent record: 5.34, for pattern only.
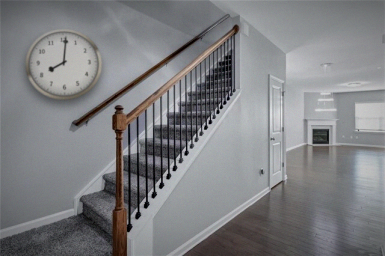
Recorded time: 8.01
